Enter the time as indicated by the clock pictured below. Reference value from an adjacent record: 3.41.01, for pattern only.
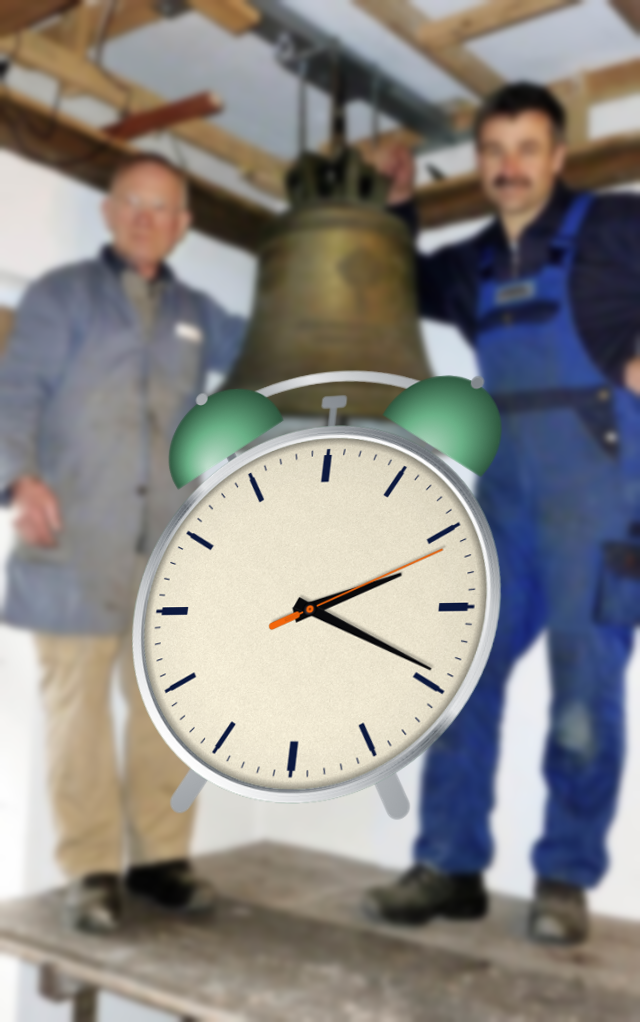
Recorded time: 2.19.11
